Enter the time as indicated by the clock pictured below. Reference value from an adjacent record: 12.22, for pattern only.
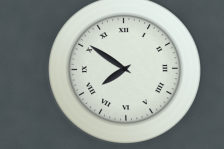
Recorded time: 7.51
